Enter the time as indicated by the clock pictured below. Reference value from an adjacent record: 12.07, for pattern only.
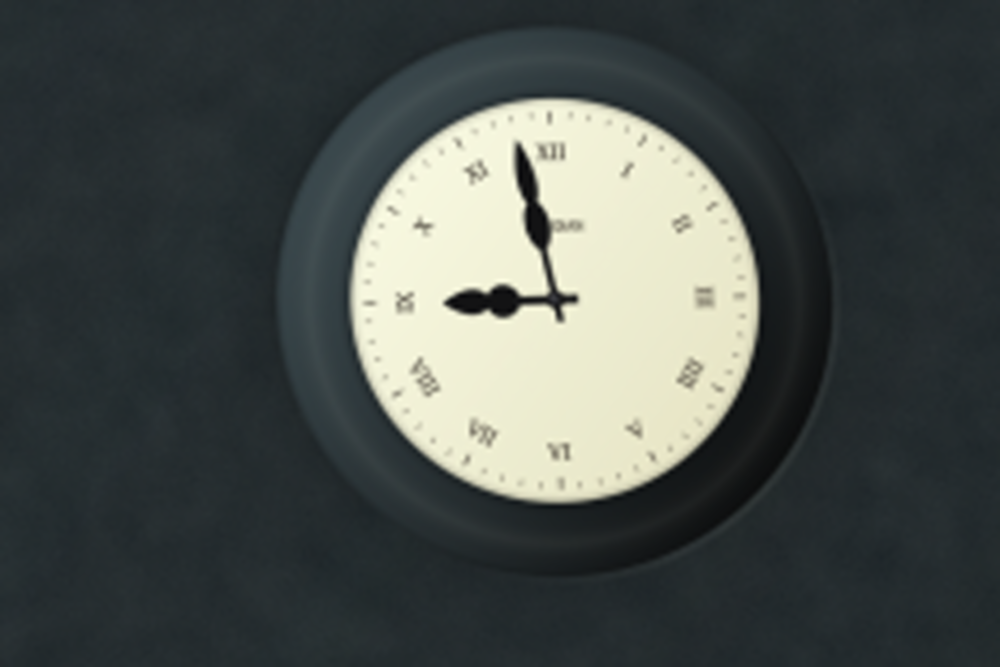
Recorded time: 8.58
